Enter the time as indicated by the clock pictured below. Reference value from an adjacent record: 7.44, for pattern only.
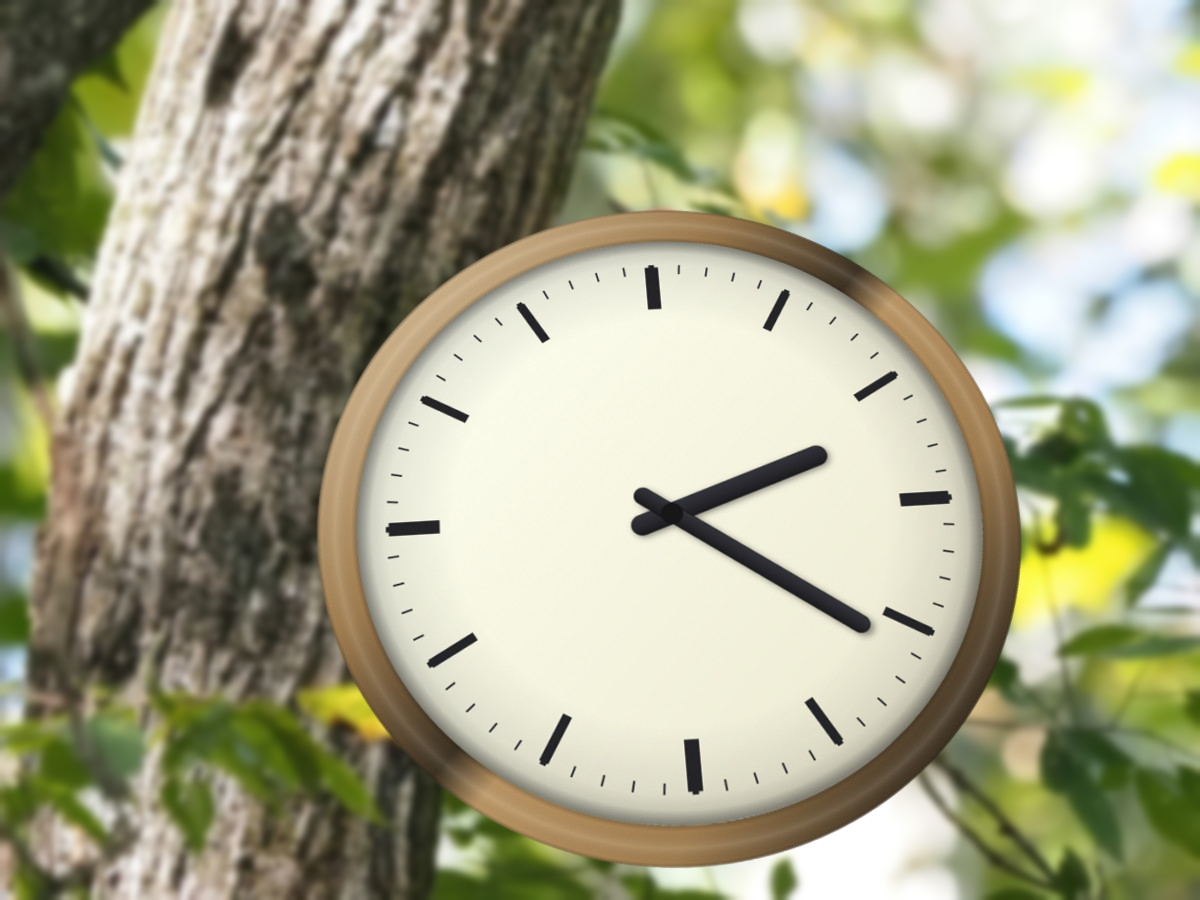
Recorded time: 2.21
